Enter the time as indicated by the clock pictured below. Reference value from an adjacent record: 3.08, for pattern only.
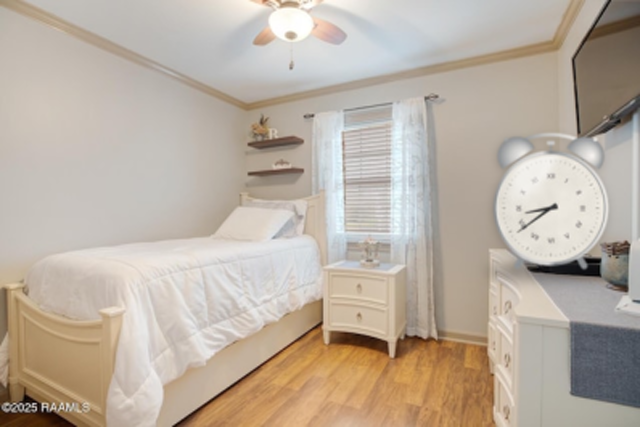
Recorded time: 8.39
